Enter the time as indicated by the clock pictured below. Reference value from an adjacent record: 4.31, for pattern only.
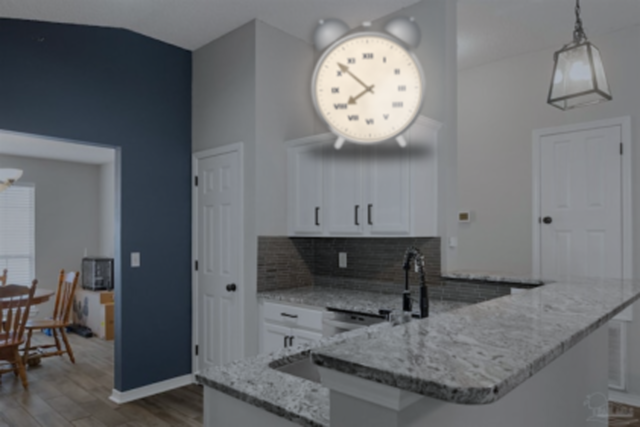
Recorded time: 7.52
